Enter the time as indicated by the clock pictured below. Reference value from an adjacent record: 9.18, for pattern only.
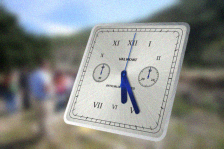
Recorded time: 5.24
